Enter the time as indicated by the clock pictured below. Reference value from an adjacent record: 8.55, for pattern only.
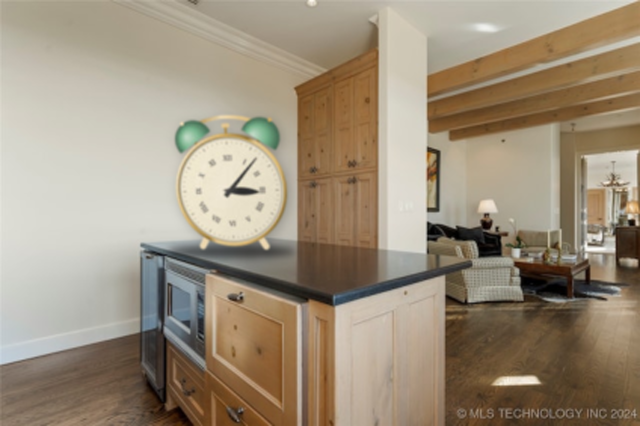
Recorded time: 3.07
